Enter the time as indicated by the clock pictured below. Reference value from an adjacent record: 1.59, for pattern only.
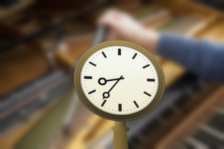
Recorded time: 8.36
